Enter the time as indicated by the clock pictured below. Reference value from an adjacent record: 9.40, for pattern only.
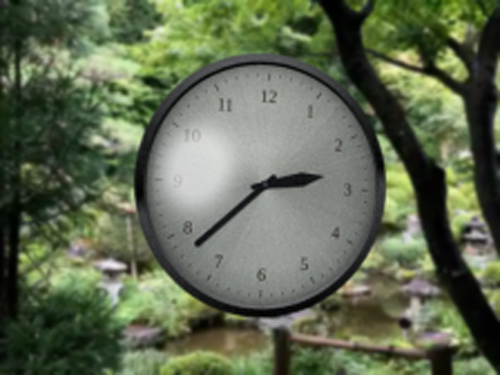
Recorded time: 2.38
